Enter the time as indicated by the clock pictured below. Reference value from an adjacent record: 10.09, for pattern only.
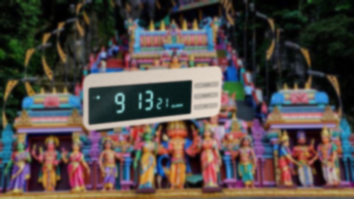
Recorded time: 9.13
